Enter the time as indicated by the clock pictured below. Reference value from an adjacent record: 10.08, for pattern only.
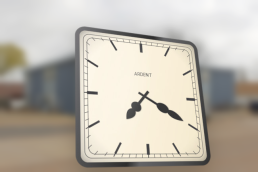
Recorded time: 7.20
